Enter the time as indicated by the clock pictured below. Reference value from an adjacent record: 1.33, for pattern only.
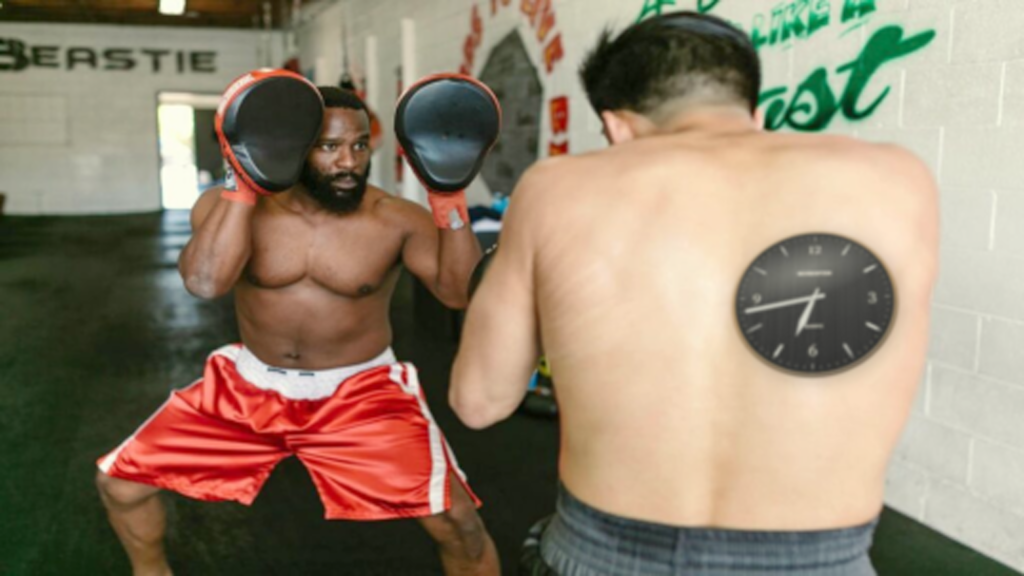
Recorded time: 6.43
